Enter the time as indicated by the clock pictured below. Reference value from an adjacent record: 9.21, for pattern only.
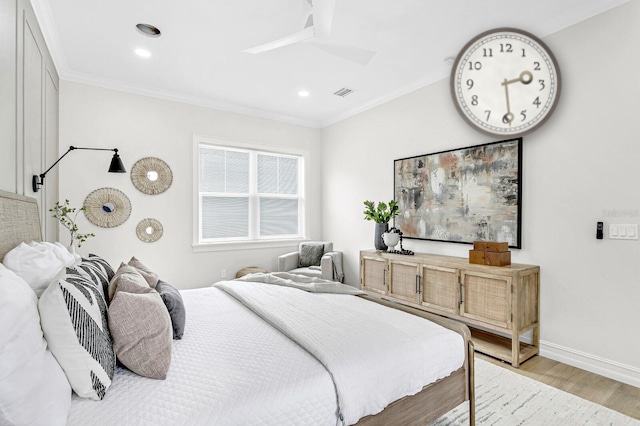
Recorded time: 2.29
